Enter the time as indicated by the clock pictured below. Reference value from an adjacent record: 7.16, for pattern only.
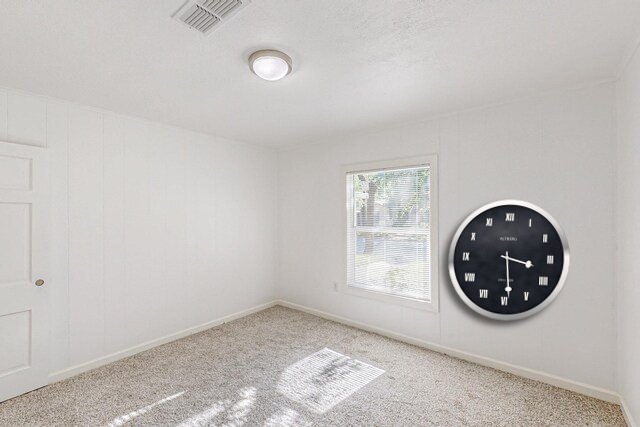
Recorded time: 3.29
